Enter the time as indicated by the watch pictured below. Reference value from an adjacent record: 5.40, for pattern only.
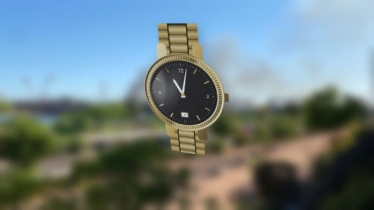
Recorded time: 11.02
